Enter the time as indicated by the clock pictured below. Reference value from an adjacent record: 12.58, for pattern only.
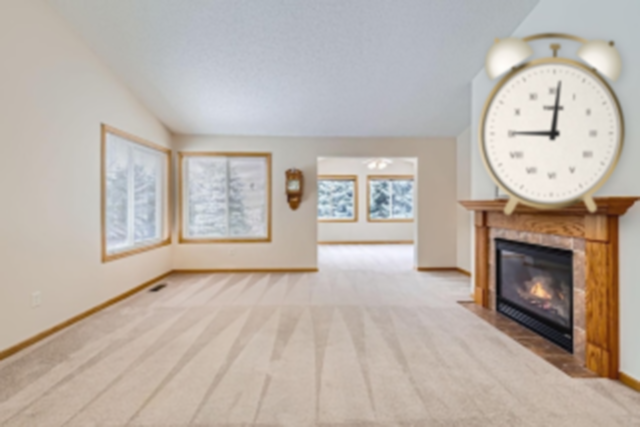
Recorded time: 9.01
